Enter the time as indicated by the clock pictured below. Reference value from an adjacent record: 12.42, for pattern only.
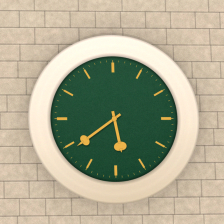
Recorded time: 5.39
